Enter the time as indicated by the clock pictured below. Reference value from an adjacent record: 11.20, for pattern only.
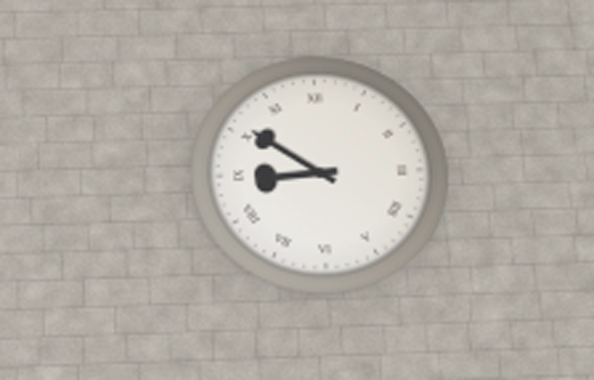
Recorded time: 8.51
